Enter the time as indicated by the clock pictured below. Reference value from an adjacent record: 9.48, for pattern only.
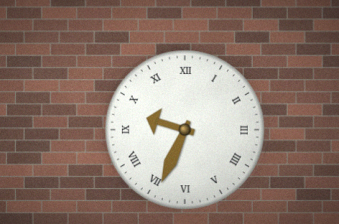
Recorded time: 9.34
